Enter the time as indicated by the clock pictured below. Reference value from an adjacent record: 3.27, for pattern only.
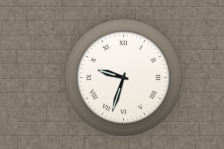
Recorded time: 9.33
